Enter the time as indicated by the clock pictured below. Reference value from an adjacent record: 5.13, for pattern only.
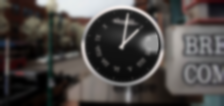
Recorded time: 12.59
